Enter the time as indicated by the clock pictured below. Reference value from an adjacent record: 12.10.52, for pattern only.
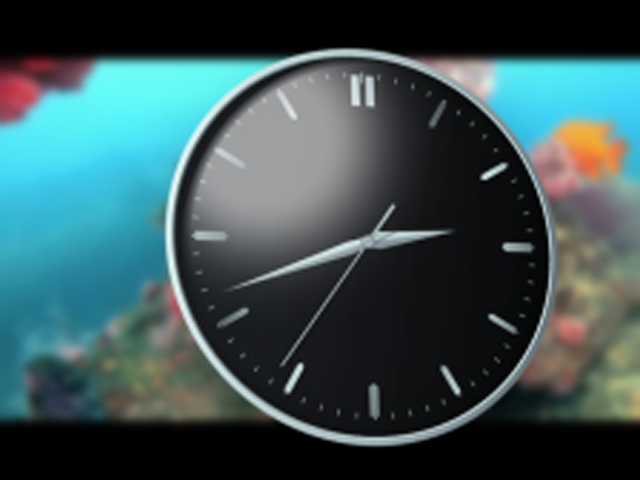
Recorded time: 2.41.36
